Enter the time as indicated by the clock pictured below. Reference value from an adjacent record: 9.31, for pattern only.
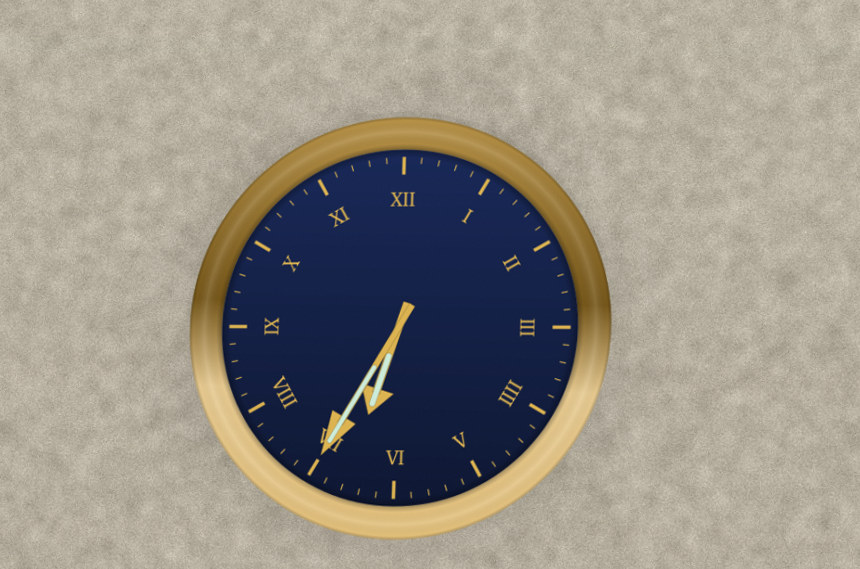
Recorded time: 6.35
